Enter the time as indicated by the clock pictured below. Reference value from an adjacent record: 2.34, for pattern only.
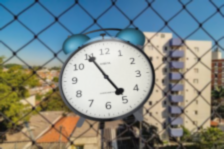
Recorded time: 4.55
